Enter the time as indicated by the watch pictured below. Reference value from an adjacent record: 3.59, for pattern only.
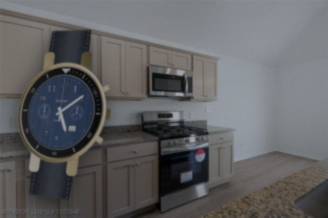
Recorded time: 5.09
